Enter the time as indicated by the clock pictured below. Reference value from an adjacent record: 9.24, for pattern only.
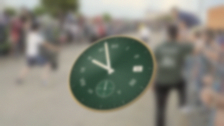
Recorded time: 9.57
